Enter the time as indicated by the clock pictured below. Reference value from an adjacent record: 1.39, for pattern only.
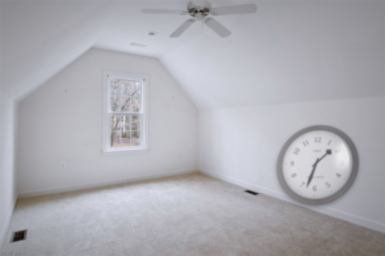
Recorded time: 1.33
